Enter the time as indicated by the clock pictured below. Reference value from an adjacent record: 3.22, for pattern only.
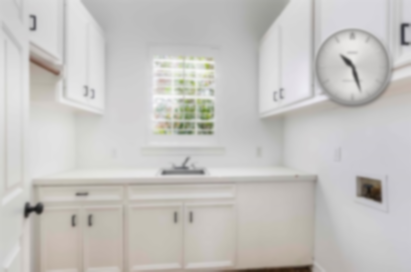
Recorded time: 10.27
